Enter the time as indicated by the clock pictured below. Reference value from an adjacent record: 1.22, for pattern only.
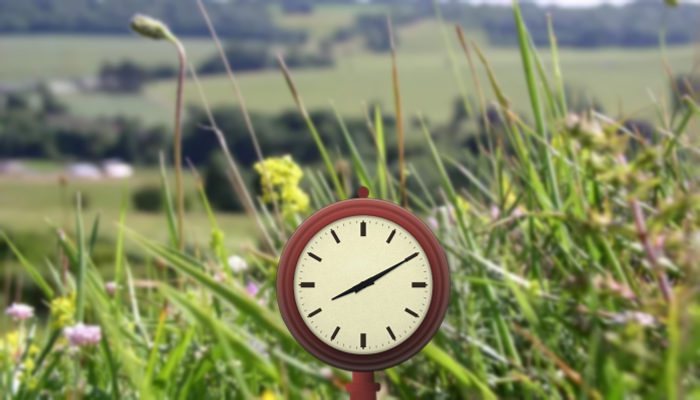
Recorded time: 8.10
